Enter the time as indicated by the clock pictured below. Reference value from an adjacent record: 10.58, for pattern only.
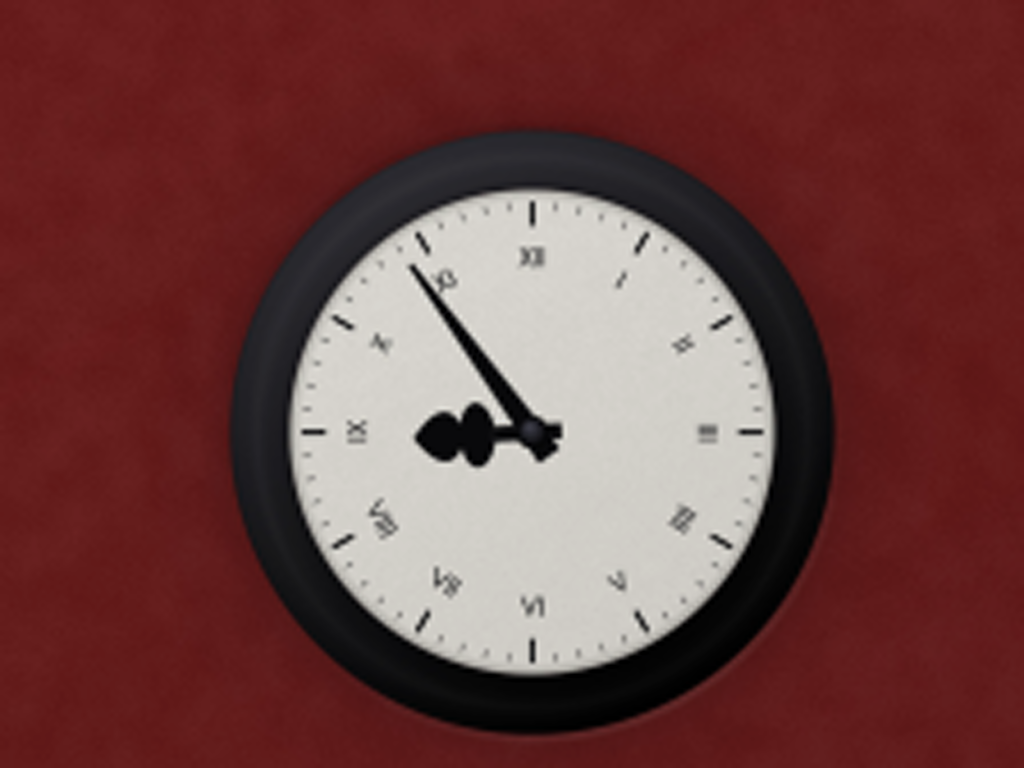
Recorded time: 8.54
